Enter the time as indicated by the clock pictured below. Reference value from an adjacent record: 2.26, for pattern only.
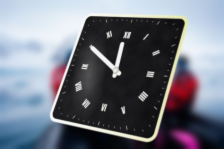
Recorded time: 11.50
